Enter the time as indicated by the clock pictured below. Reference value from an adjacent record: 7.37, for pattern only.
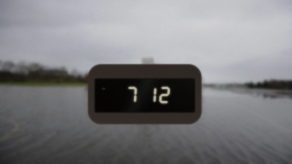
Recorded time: 7.12
